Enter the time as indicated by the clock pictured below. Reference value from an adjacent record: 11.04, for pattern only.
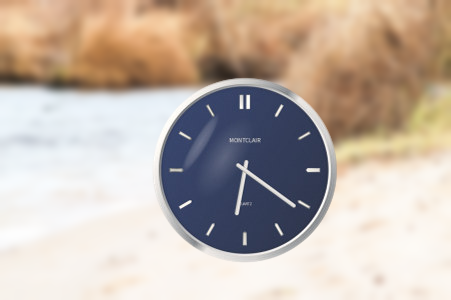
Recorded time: 6.21
